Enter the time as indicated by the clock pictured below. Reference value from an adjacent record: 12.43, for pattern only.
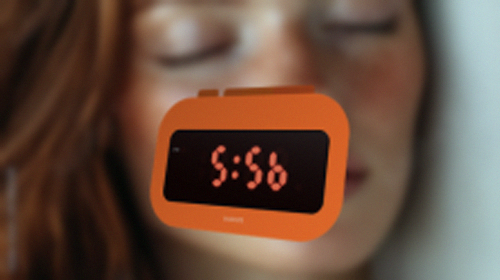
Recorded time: 5.56
